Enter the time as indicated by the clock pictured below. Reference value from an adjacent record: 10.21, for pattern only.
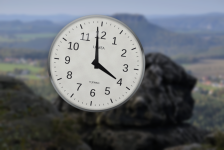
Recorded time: 3.59
